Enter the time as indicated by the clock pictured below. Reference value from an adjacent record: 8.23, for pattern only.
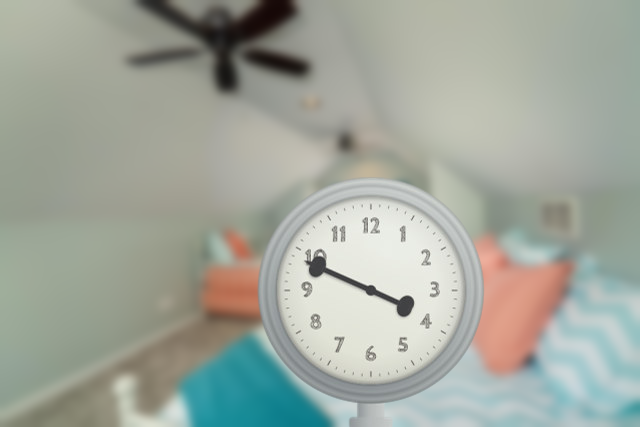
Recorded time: 3.49
